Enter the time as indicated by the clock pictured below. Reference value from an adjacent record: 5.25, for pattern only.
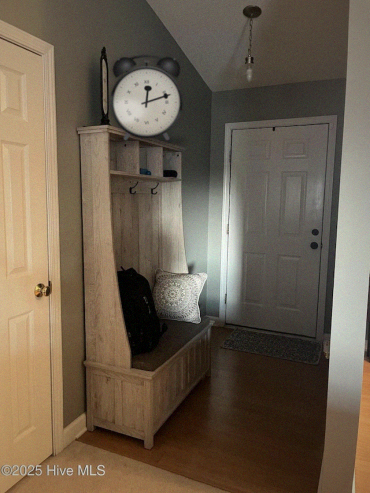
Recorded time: 12.12
